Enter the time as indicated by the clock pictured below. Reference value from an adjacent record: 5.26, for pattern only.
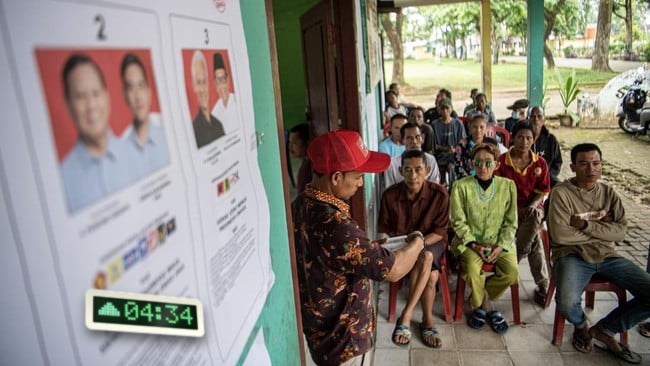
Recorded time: 4.34
